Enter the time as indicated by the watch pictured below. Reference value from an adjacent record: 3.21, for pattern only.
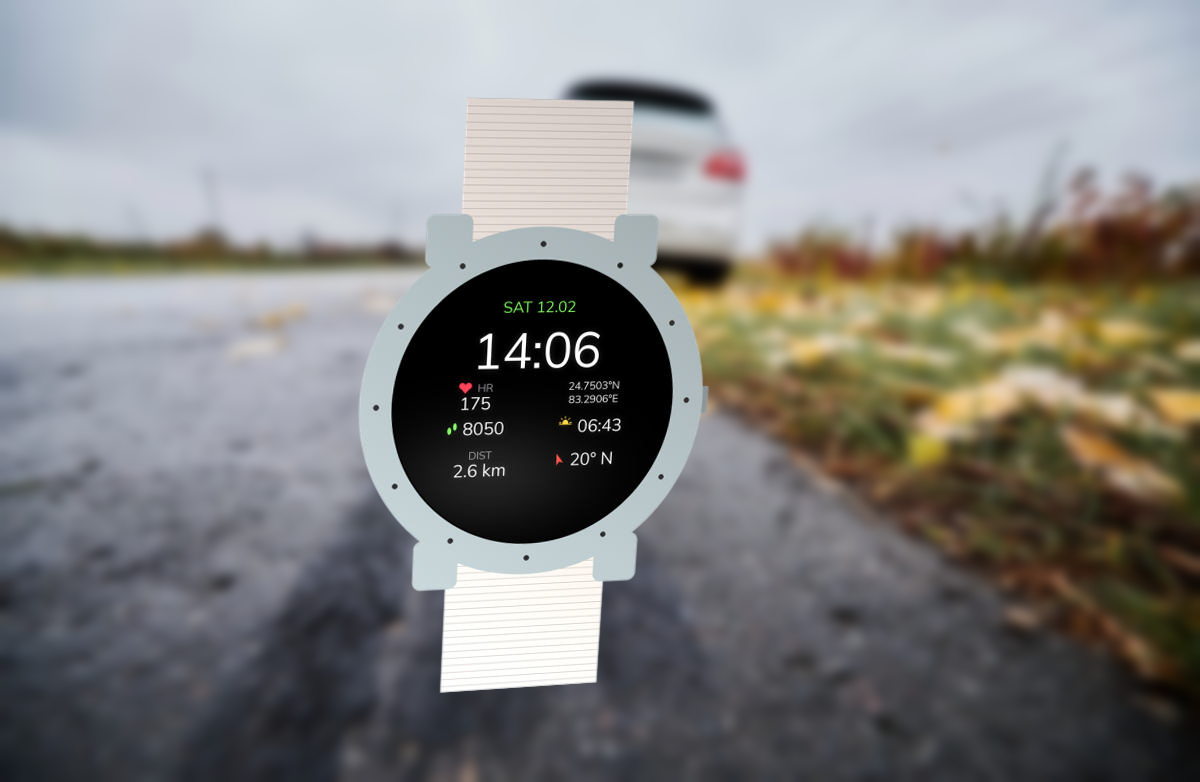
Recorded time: 14.06
